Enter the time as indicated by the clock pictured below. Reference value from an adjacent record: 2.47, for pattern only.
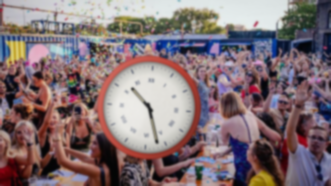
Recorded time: 10.27
